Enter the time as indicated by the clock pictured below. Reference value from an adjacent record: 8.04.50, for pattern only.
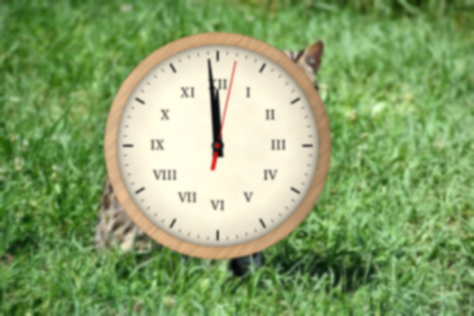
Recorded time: 11.59.02
